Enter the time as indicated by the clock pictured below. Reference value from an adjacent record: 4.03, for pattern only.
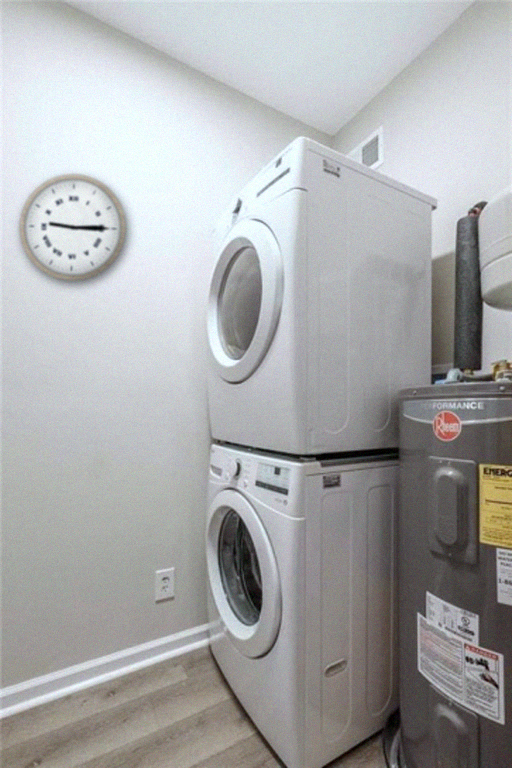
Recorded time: 9.15
